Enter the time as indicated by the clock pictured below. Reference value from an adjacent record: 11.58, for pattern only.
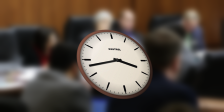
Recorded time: 3.43
